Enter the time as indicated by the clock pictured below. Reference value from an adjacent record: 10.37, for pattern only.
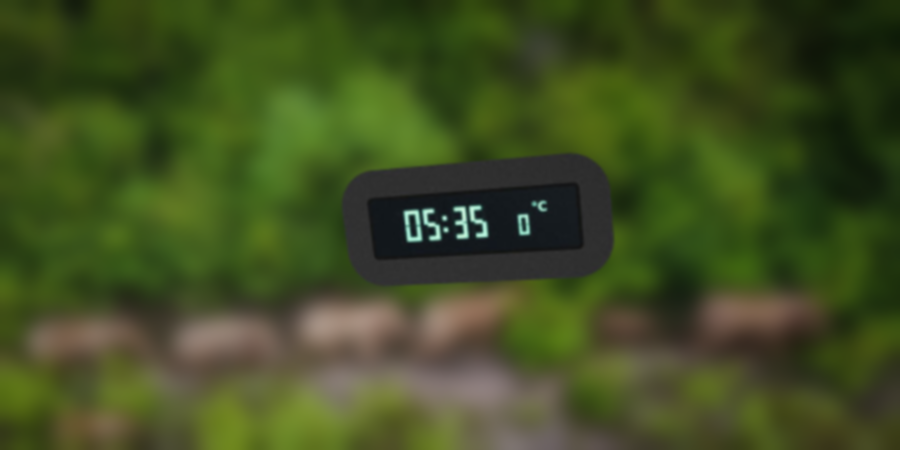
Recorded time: 5.35
